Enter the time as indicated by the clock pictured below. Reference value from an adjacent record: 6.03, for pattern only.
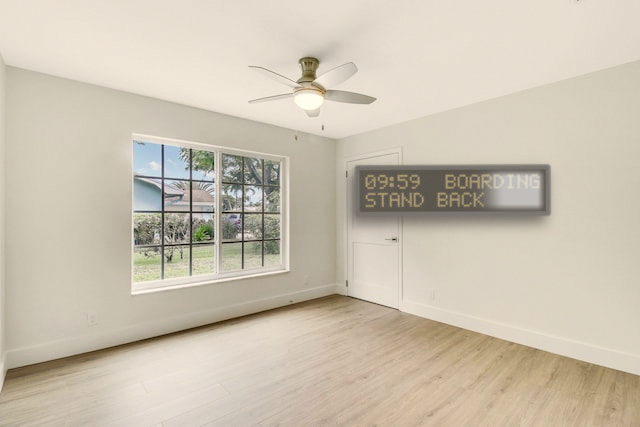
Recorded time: 9.59
